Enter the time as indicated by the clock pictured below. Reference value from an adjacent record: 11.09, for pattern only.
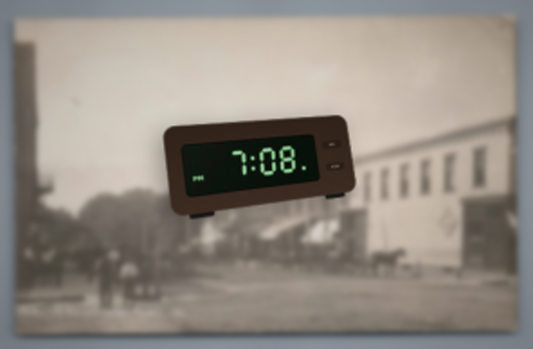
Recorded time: 7.08
